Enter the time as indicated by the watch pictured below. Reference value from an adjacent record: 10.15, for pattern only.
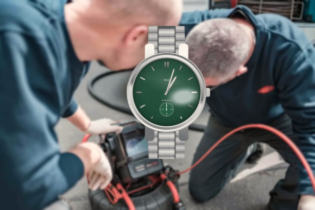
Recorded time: 1.03
